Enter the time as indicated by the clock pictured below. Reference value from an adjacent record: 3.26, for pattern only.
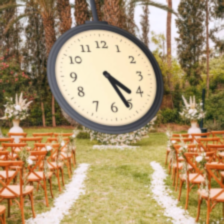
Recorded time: 4.26
